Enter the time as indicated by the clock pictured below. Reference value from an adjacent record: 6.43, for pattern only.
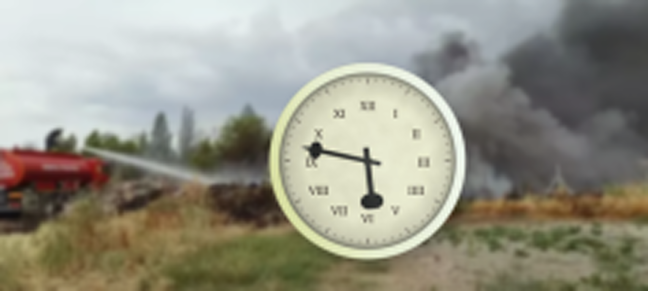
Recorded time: 5.47
